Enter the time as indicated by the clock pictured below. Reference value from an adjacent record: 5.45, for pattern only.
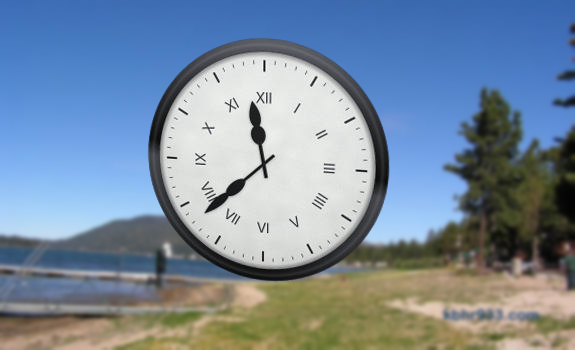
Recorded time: 11.38
